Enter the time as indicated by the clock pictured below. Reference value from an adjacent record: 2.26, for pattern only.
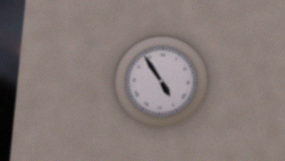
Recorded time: 4.54
